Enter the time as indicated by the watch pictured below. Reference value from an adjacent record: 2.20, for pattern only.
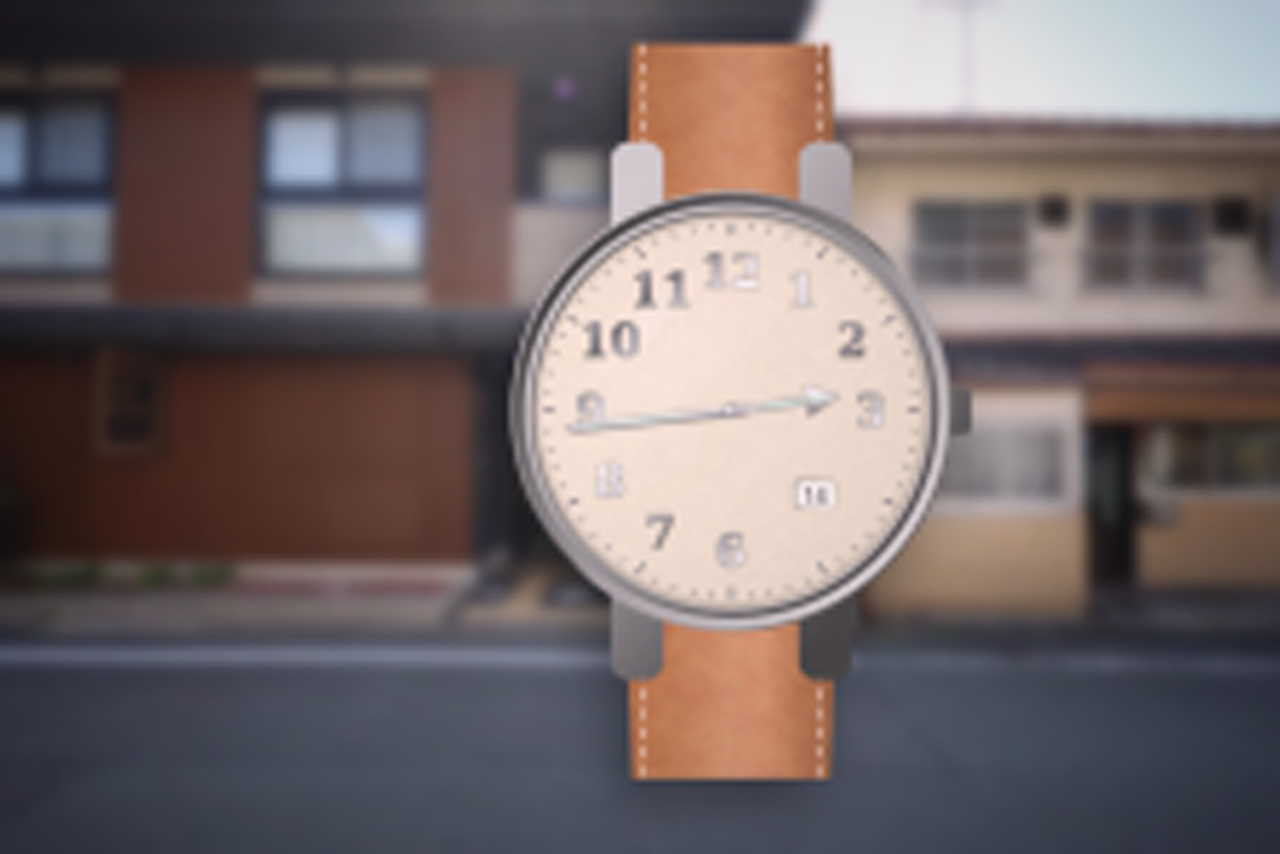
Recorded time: 2.44
